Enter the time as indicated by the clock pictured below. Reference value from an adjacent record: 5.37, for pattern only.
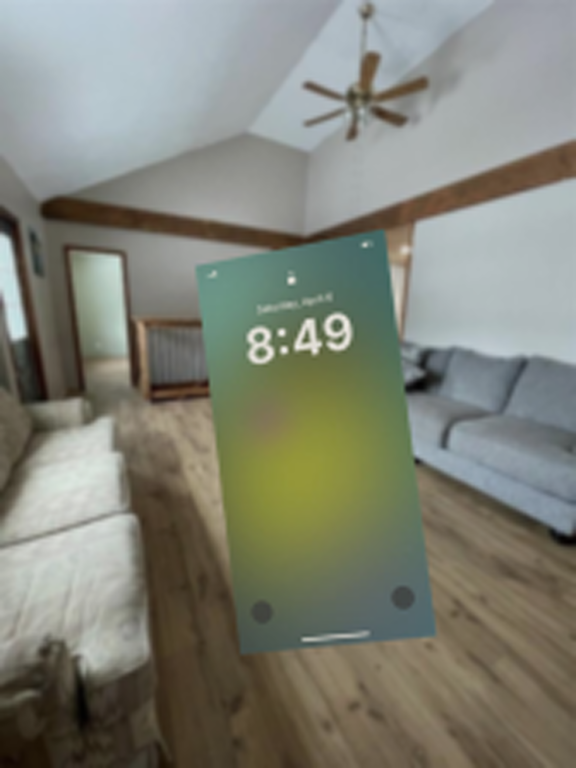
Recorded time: 8.49
